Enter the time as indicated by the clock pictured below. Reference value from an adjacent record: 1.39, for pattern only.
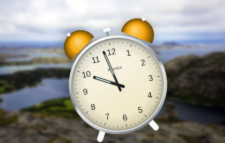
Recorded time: 9.58
